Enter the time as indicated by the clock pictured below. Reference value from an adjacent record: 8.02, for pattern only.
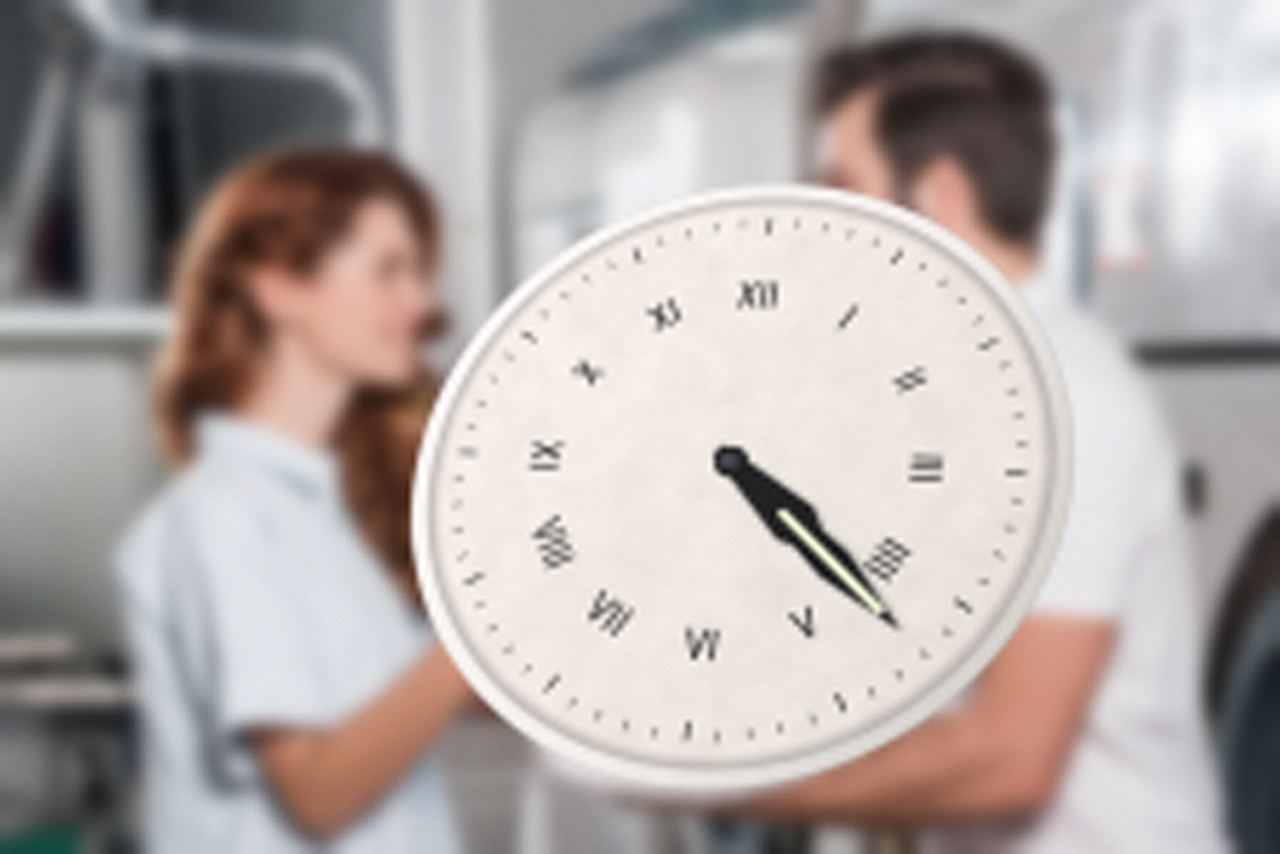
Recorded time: 4.22
